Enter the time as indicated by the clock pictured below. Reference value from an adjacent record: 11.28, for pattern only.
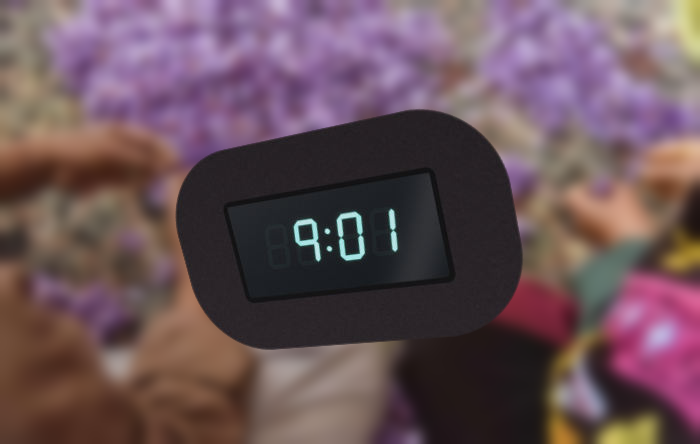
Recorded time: 9.01
